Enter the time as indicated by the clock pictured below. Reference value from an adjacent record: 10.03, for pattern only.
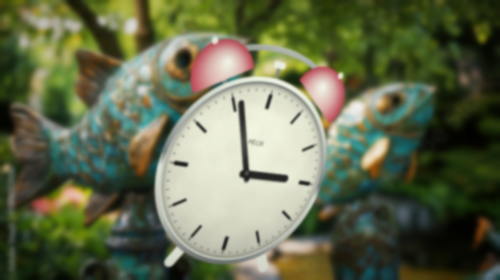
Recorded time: 2.56
